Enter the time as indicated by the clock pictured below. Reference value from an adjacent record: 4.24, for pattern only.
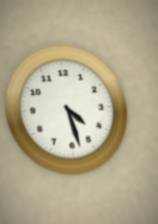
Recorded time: 4.28
